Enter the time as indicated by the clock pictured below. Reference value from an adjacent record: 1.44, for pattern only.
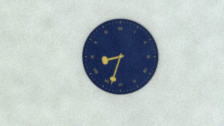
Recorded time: 8.33
